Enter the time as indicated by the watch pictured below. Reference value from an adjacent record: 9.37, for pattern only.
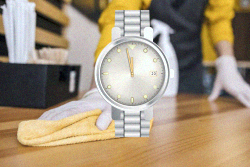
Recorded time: 11.58
